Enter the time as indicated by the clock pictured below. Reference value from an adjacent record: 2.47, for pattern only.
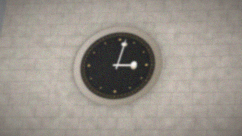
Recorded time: 3.02
